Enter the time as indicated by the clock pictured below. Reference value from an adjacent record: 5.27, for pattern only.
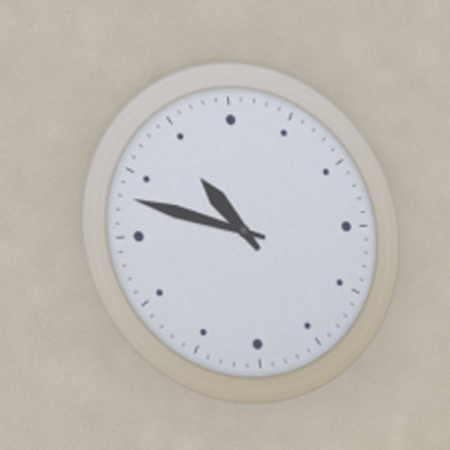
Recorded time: 10.48
